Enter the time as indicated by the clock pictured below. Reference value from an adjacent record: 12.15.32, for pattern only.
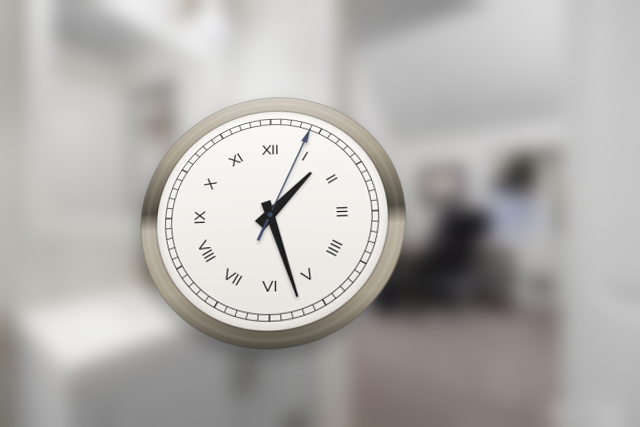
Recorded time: 1.27.04
